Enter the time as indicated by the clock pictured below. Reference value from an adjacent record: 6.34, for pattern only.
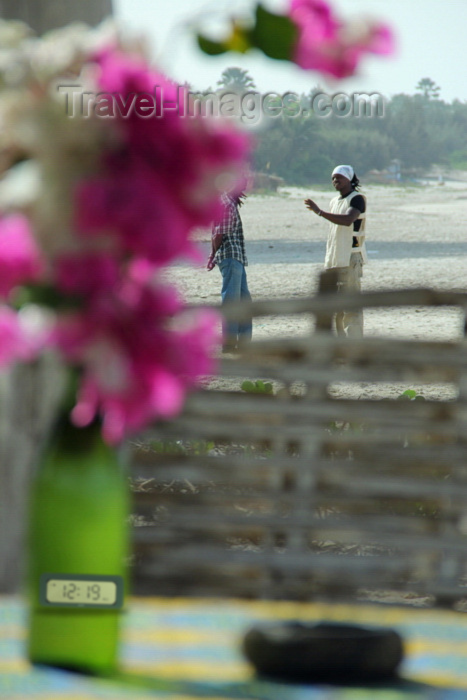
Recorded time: 12.19
